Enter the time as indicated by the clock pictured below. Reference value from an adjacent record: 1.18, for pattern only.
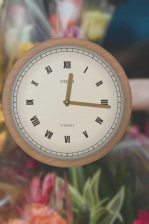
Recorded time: 12.16
